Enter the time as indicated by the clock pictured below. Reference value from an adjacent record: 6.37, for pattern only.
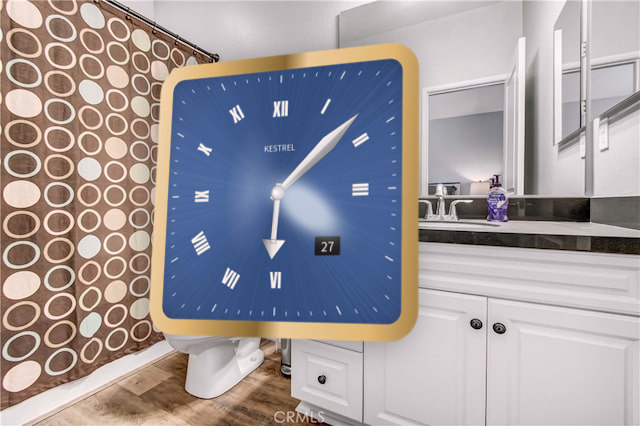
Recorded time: 6.08
